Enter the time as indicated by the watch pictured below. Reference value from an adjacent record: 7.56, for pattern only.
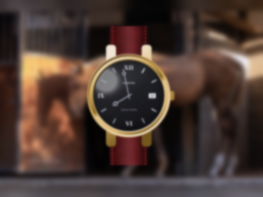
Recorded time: 7.58
